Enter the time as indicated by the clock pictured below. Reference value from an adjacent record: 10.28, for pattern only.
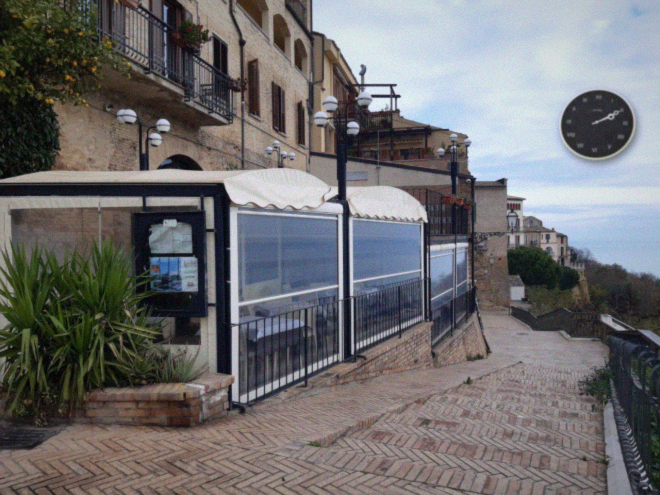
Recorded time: 2.10
